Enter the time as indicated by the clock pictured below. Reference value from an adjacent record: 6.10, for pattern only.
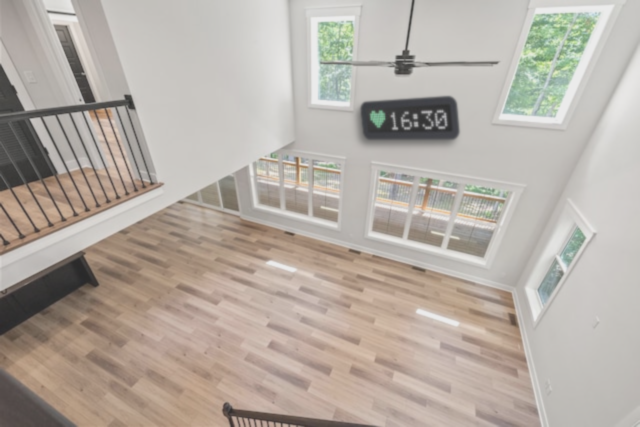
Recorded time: 16.30
